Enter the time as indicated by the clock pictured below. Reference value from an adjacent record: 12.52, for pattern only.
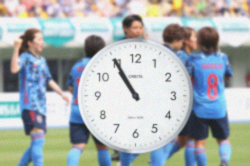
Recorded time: 10.55
